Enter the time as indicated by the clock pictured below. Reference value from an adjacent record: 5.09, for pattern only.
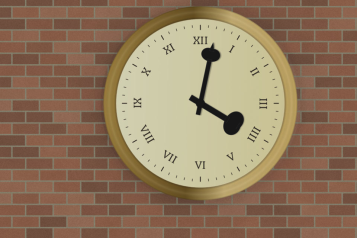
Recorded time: 4.02
